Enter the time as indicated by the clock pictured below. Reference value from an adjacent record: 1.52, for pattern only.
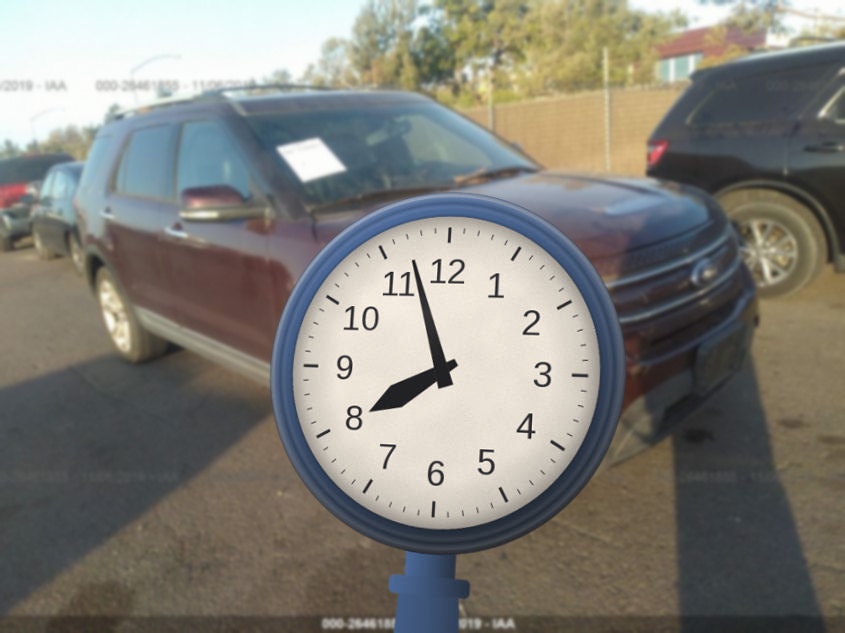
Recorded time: 7.57
